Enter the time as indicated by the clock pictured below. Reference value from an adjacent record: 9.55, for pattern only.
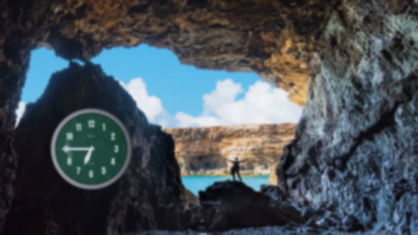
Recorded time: 6.45
